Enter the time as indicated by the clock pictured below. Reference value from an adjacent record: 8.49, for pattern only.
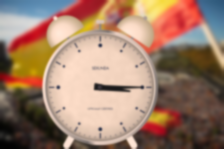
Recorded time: 3.15
